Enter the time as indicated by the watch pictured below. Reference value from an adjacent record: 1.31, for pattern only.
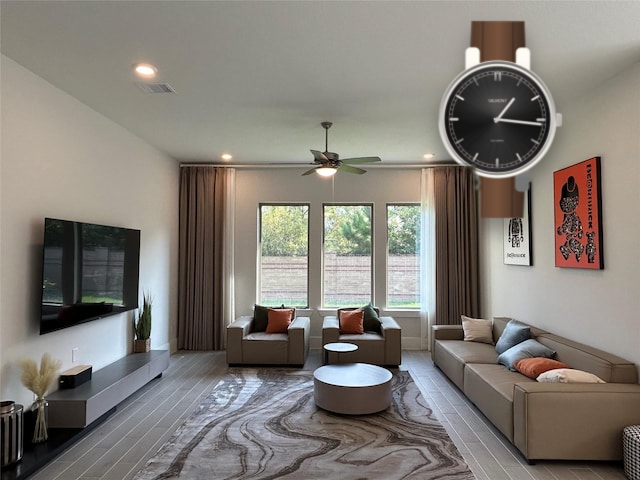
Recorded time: 1.16
